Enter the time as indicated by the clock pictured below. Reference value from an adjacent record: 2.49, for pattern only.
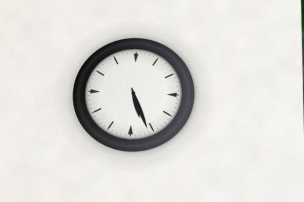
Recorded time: 5.26
